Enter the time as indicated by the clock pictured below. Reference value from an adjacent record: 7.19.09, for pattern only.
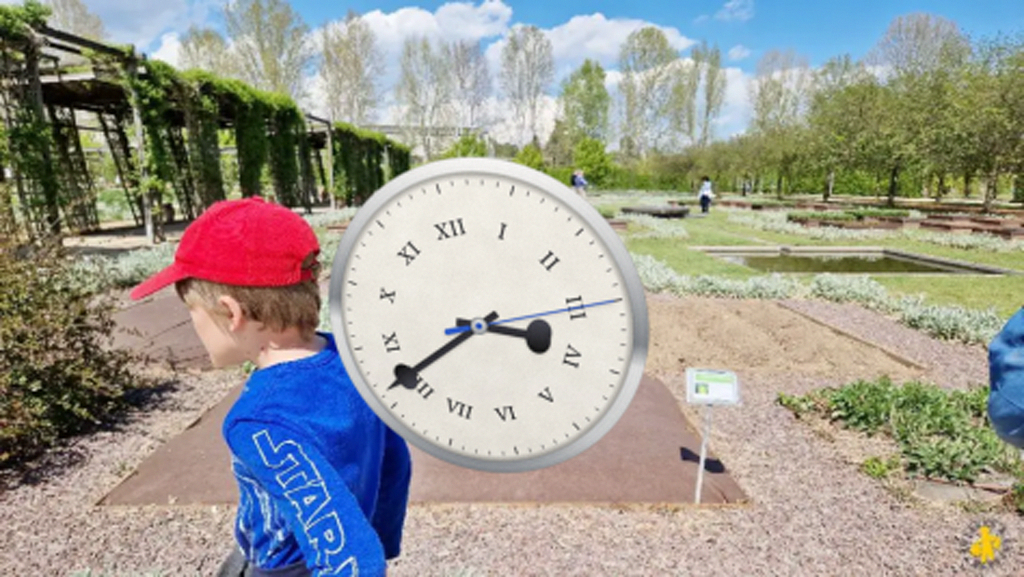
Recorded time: 3.41.15
